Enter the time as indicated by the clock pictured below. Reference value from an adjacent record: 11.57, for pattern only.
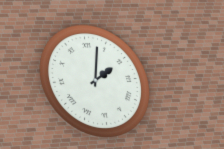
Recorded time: 2.03
